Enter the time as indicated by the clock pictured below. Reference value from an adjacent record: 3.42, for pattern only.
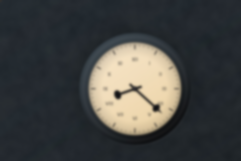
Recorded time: 8.22
